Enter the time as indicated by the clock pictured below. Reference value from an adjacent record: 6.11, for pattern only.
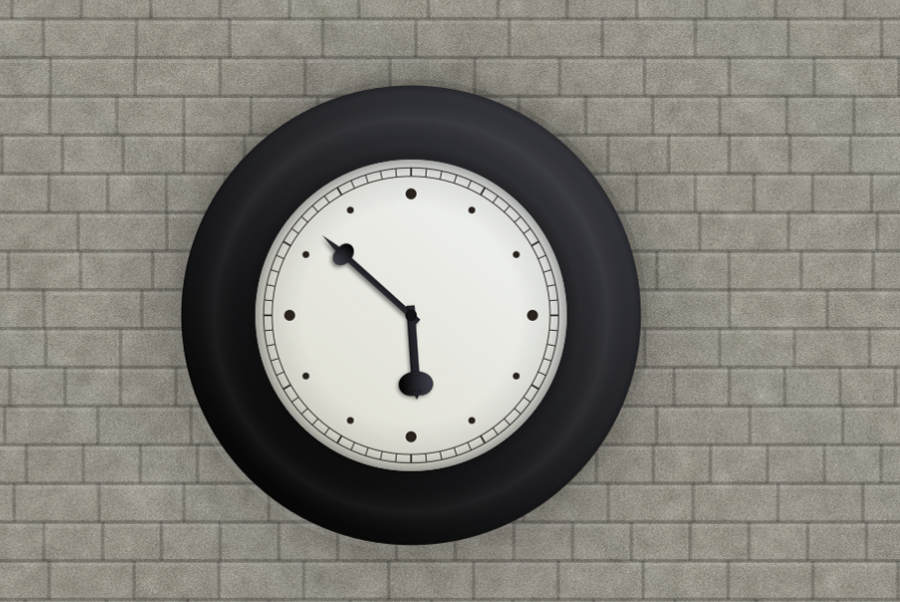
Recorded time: 5.52
